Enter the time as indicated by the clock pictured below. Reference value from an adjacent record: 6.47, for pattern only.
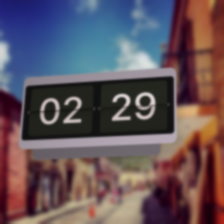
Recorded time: 2.29
